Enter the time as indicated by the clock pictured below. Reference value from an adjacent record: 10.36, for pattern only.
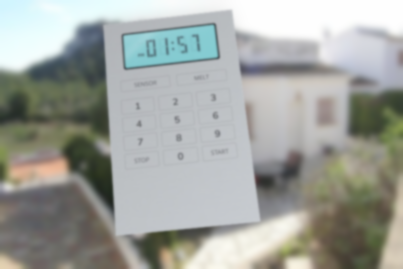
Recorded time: 1.57
